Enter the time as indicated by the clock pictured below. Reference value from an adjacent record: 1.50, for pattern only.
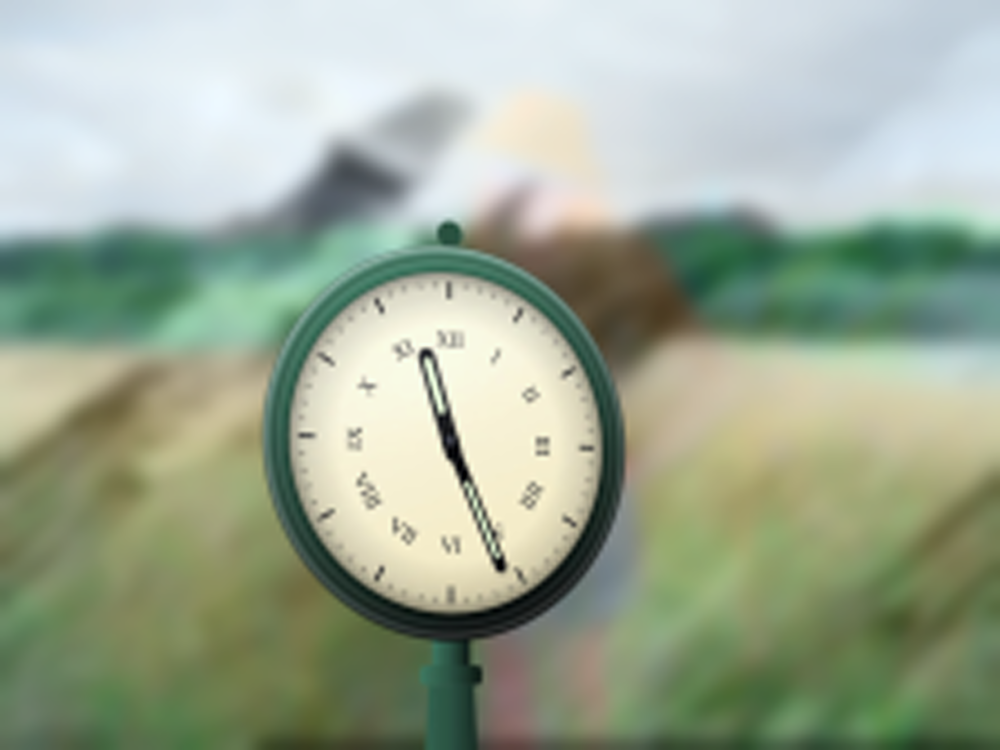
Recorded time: 11.26
